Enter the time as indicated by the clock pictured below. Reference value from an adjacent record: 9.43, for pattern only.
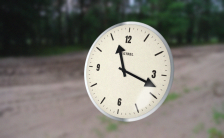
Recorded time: 11.18
